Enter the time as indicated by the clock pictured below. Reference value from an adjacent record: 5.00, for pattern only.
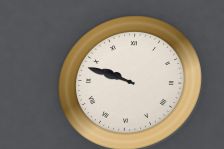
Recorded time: 9.48
